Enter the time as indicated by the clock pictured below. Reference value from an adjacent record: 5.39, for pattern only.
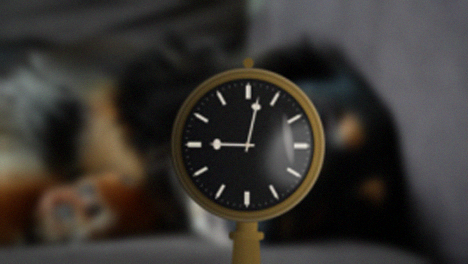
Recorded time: 9.02
